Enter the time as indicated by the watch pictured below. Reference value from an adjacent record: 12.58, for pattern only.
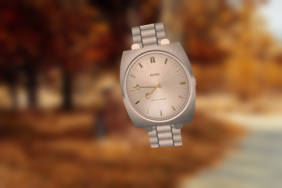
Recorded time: 7.46
